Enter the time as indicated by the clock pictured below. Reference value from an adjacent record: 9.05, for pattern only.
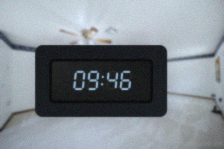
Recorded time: 9.46
